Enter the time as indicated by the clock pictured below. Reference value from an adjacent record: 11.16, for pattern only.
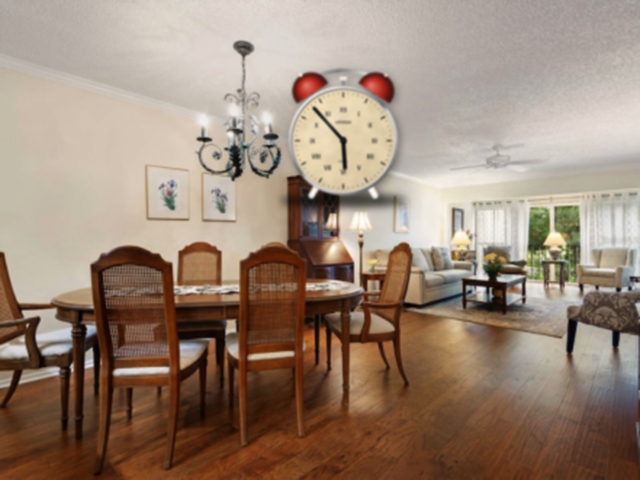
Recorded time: 5.53
